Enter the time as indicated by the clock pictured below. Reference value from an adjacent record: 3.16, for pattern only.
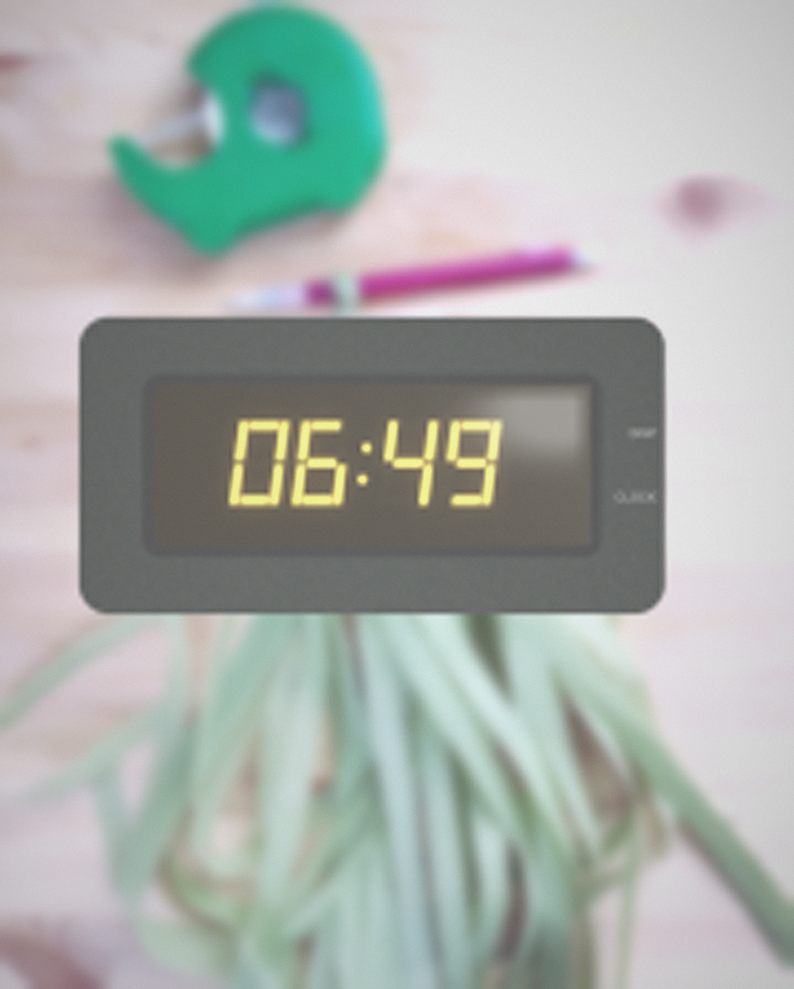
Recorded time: 6.49
